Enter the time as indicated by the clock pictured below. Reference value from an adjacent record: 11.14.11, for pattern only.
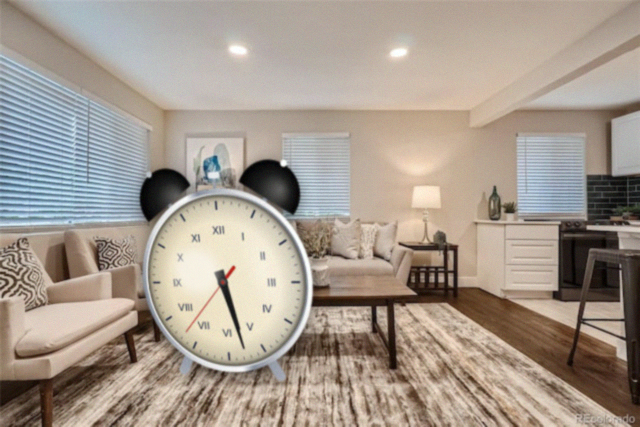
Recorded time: 5.27.37
